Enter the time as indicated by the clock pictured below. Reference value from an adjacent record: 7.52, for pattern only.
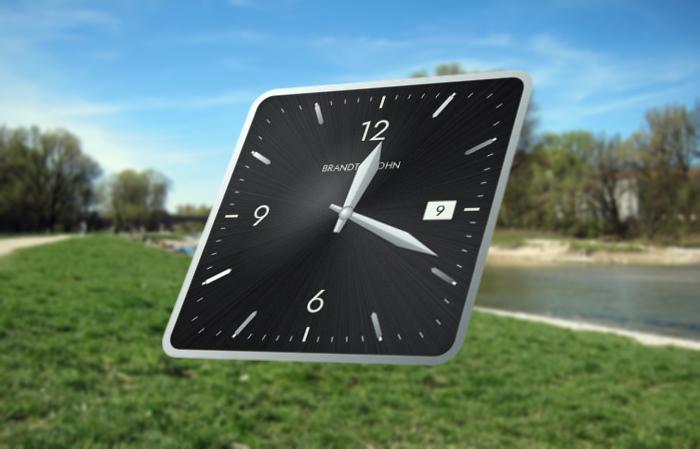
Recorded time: 12.19
